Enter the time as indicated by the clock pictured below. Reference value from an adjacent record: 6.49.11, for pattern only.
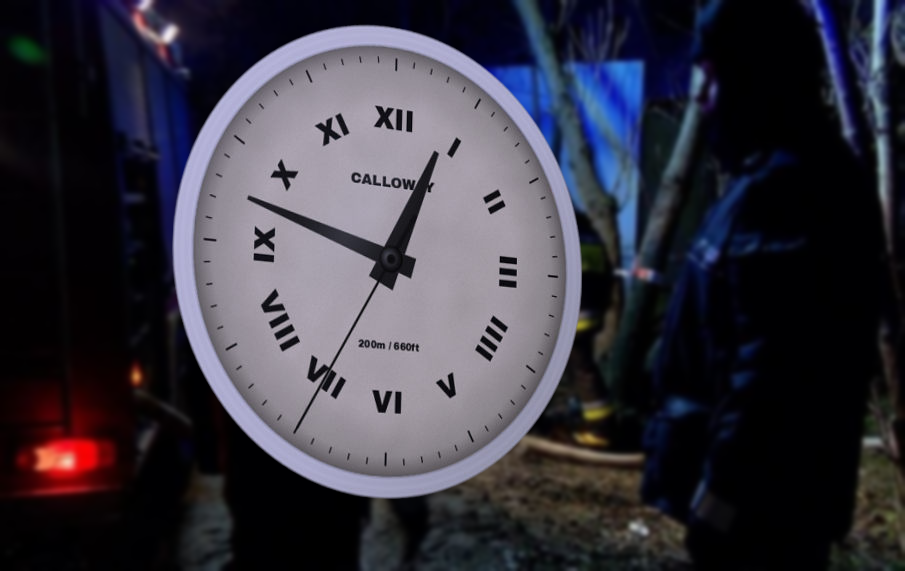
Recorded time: 12.47.35
